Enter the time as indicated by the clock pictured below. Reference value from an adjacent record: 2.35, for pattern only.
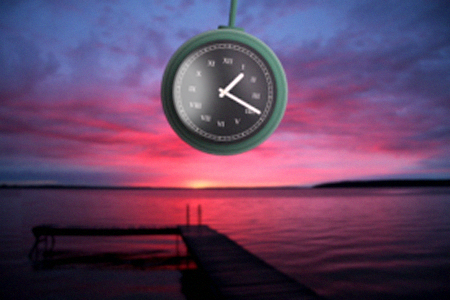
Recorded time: 1.19
